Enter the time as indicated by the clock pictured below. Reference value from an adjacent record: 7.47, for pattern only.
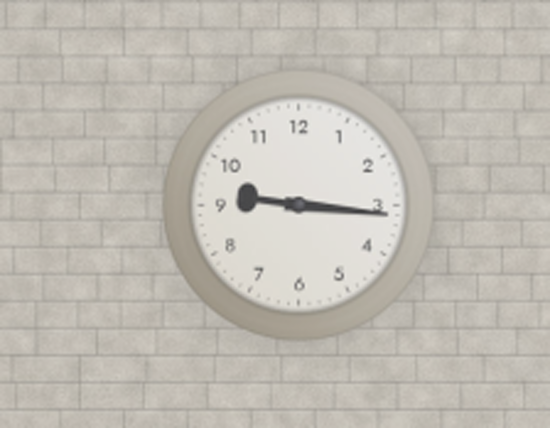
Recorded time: 9.16
